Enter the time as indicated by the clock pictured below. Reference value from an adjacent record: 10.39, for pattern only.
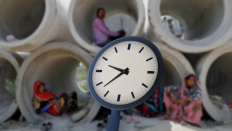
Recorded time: 9.38
